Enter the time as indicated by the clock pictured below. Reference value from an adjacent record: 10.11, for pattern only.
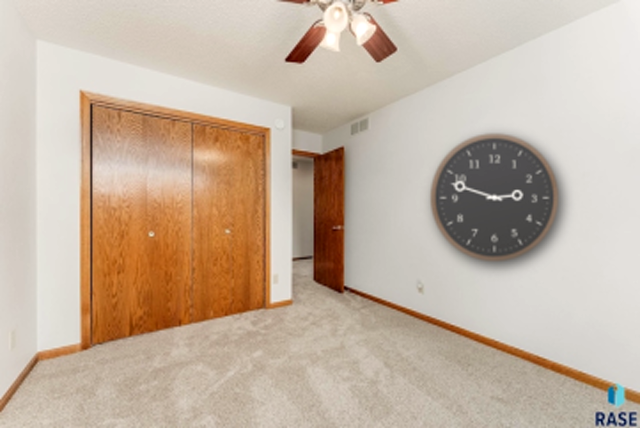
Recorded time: 2.48
